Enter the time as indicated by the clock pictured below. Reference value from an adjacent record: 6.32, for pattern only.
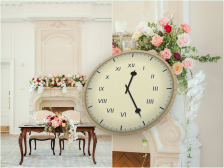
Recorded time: 12.25
